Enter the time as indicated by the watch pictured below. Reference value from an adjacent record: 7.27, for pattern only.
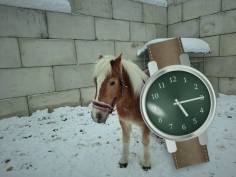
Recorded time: 5.15
